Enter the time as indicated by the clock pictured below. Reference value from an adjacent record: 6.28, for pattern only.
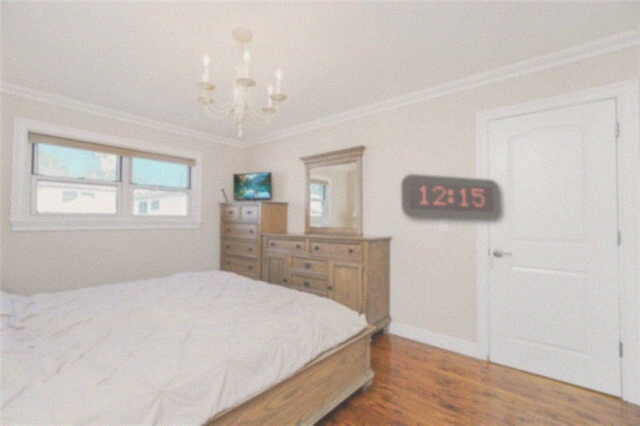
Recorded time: 12.15
